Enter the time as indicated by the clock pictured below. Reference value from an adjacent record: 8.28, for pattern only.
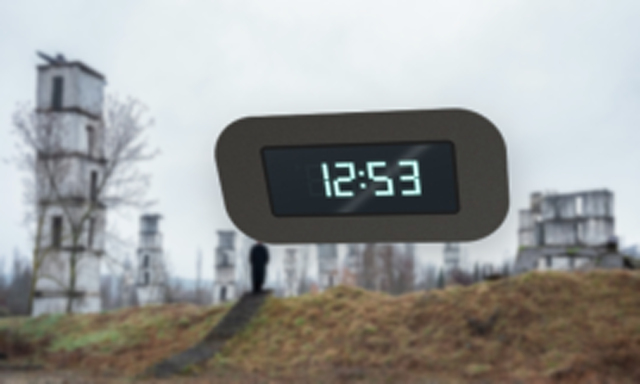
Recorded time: 12.53
